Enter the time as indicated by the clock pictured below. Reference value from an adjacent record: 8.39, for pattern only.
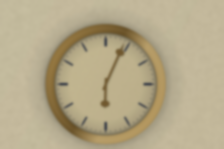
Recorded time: 6.04
